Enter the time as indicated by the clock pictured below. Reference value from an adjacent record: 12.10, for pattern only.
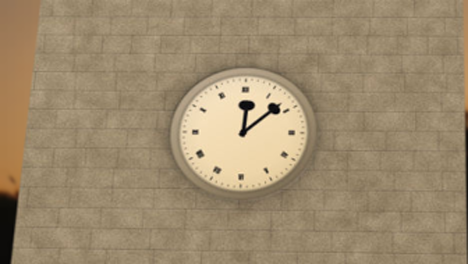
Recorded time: 12.08
